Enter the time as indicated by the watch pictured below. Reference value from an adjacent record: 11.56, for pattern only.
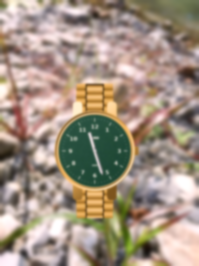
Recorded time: 11.27
